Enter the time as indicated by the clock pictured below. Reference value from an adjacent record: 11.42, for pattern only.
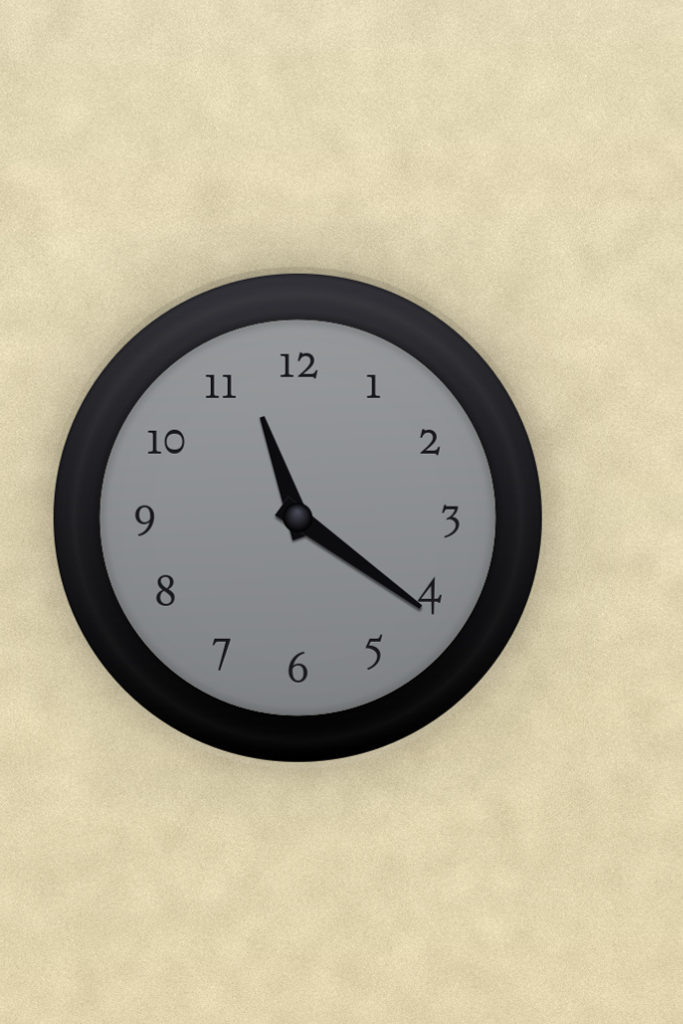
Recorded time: 11.21
